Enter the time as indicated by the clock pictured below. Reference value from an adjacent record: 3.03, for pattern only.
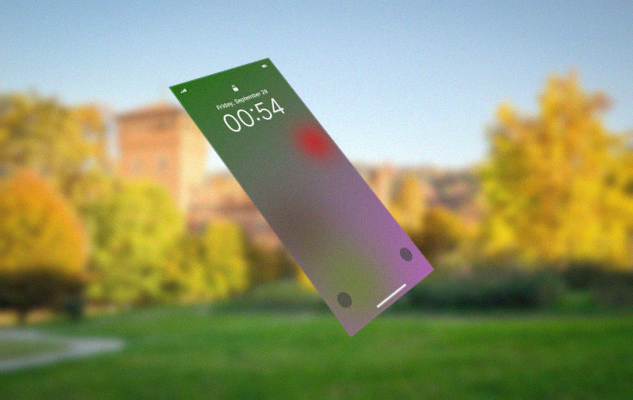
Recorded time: 0.54
